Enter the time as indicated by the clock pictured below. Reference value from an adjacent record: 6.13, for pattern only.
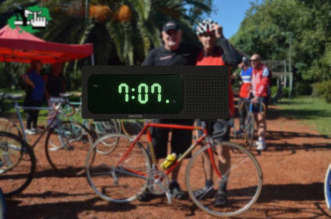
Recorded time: 7.07
